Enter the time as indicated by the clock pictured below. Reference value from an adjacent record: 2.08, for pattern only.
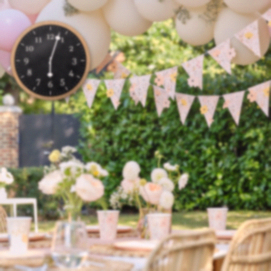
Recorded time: 6.03
